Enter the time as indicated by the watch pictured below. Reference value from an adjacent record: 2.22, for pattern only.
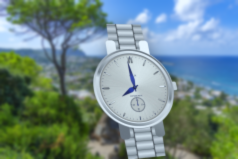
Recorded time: 7.59
